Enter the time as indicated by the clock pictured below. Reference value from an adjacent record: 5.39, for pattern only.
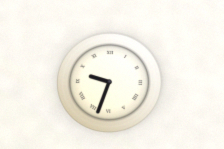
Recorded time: 9.33
